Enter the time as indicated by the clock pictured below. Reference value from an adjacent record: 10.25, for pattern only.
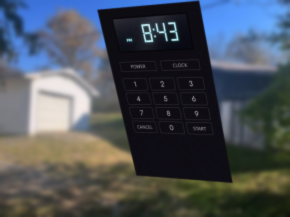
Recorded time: 8.43
